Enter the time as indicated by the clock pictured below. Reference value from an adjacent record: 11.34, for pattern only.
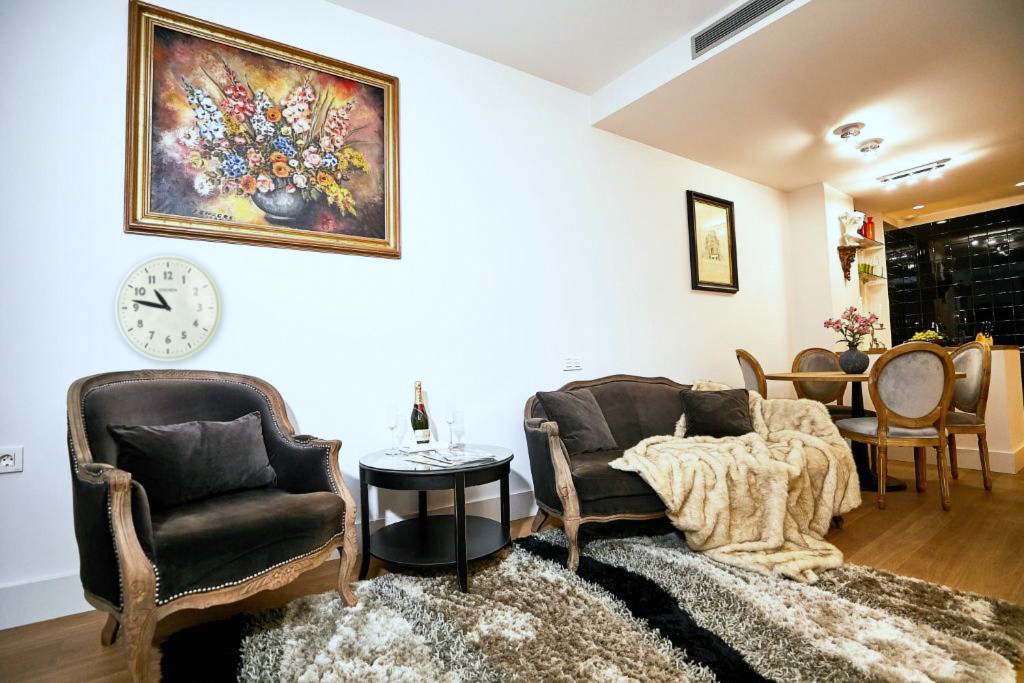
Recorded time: 10.47
